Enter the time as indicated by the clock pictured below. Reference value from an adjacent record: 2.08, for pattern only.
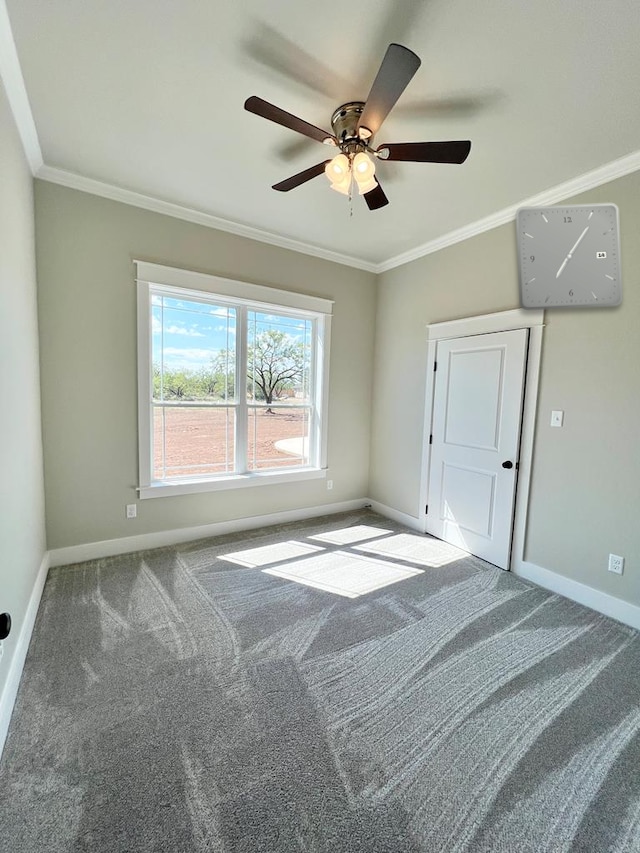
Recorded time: 7.06
